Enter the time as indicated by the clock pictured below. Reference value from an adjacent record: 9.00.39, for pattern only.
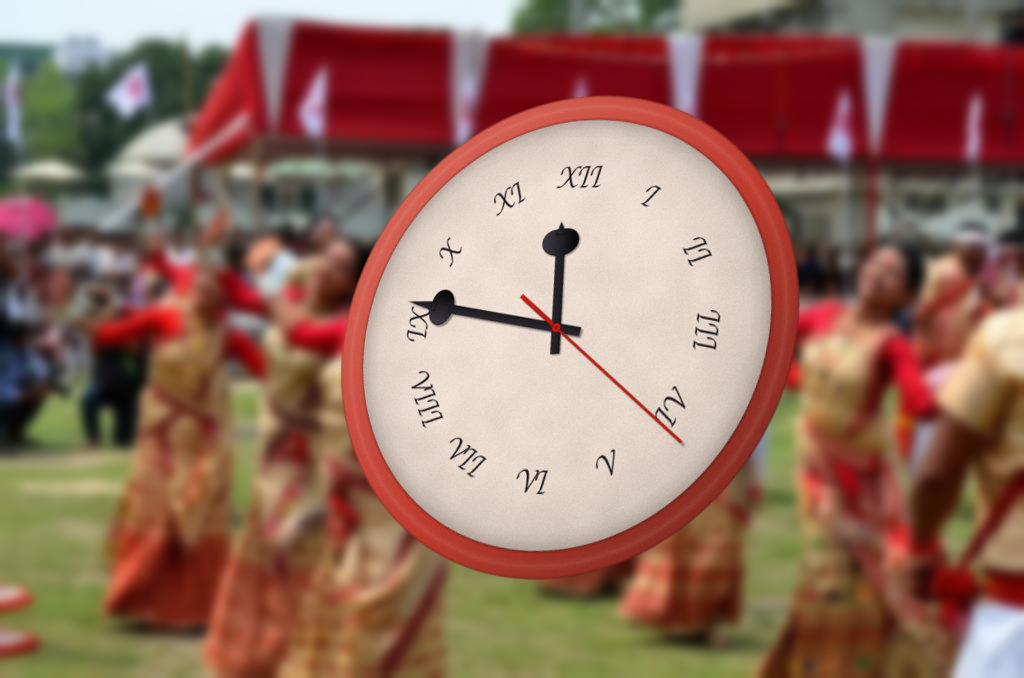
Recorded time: 11.46.21
